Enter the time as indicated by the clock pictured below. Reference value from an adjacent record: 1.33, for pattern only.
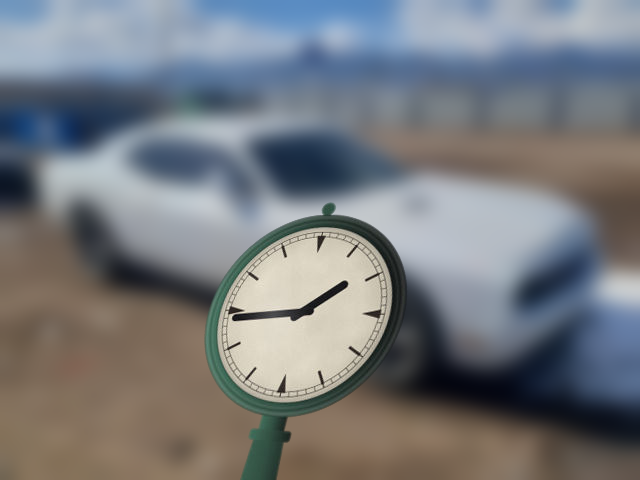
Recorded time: 1.44
